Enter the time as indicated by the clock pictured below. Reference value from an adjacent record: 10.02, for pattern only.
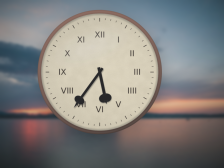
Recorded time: 5.36
